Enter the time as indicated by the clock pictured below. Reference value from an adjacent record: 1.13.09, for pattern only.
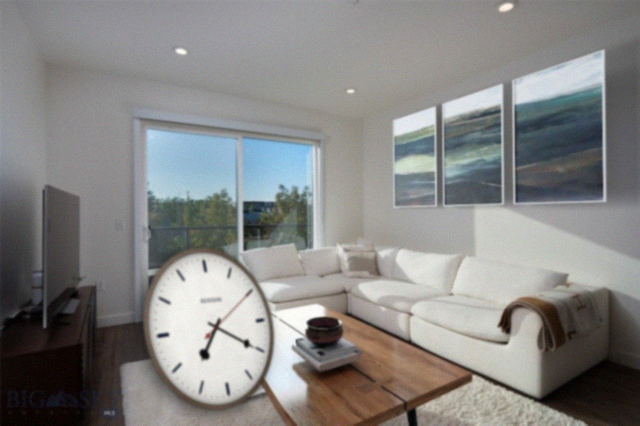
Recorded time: 7.20.10
